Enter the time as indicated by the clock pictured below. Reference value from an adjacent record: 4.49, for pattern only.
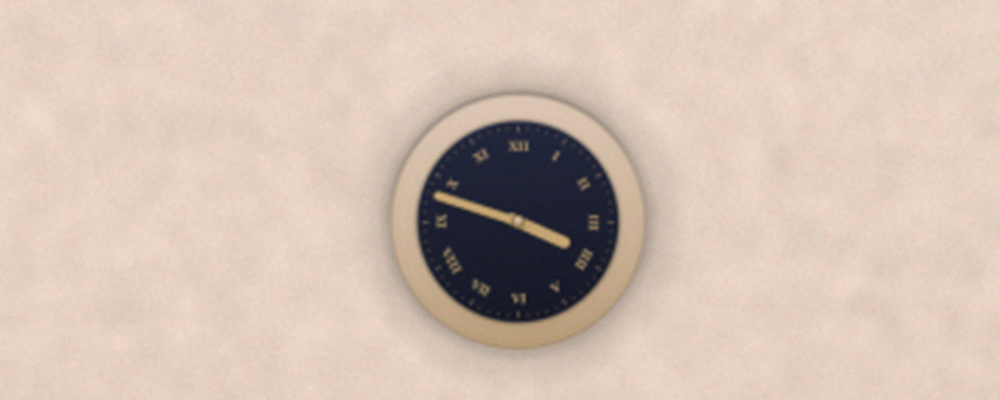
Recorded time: 3.48
